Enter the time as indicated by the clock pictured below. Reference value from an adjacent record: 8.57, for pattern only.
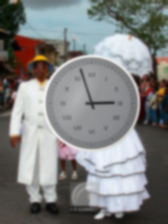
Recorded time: 2.57
